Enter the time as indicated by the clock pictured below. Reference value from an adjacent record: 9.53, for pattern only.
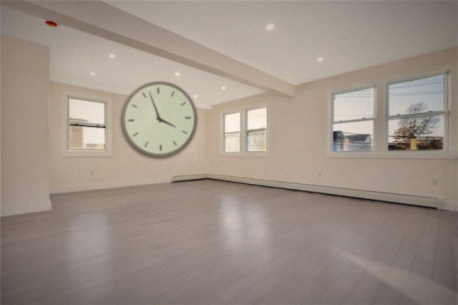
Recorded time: 3.57
